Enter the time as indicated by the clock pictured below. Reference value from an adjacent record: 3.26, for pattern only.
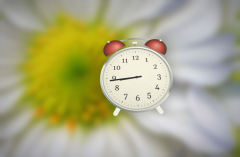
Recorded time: 8.44
